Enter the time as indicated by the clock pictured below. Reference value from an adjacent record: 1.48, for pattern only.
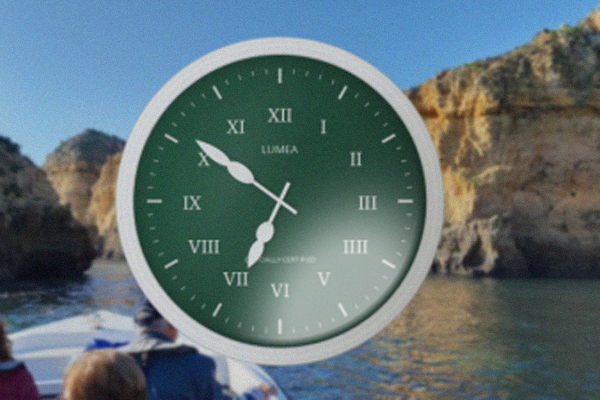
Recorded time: 6.51
